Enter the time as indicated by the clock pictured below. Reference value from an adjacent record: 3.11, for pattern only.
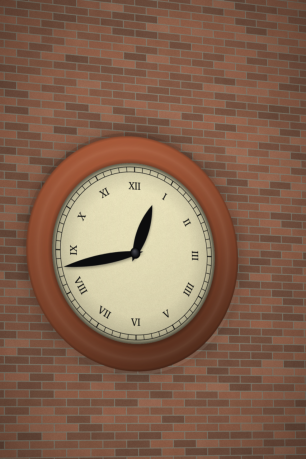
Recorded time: 12.43
